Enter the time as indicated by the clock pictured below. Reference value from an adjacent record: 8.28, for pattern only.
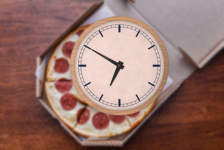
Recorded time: 6.50
